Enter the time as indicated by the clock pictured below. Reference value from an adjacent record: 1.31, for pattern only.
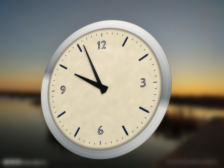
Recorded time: 9.56
